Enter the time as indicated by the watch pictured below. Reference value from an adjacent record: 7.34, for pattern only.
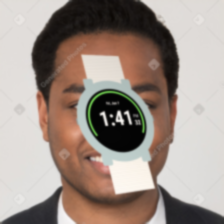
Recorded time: 1.41
